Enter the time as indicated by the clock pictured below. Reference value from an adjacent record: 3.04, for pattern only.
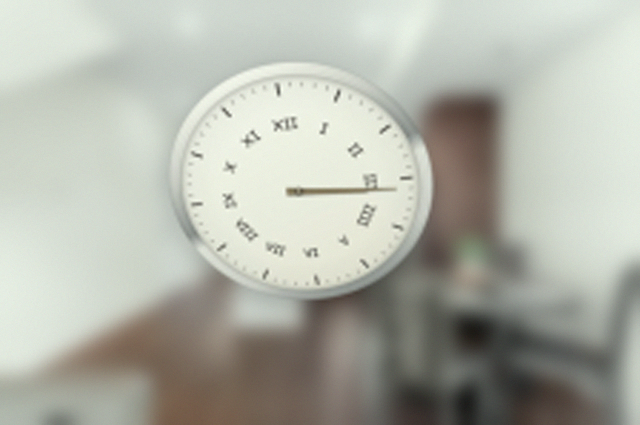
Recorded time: 3.16
